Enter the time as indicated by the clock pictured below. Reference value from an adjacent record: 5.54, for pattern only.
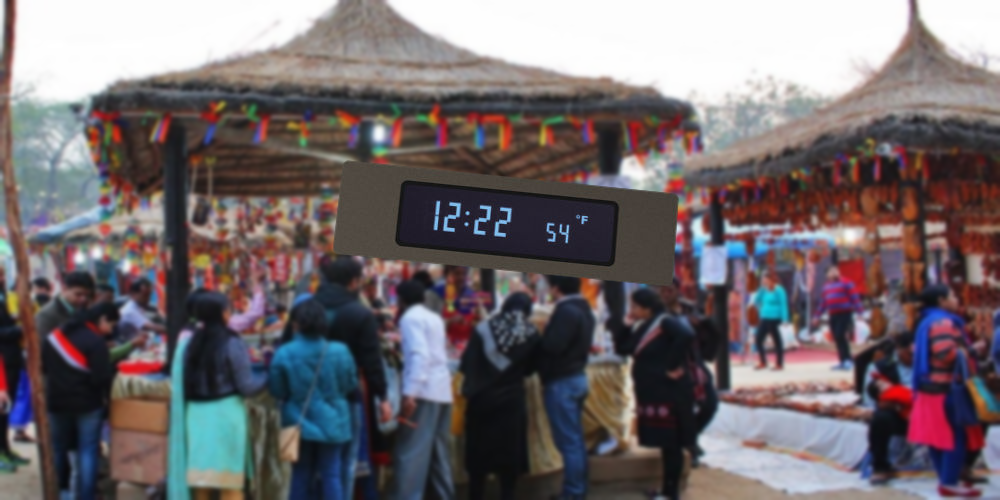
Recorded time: 12.22
